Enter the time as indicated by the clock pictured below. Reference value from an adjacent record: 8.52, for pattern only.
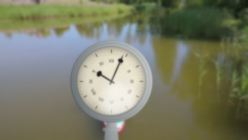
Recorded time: 10.04
